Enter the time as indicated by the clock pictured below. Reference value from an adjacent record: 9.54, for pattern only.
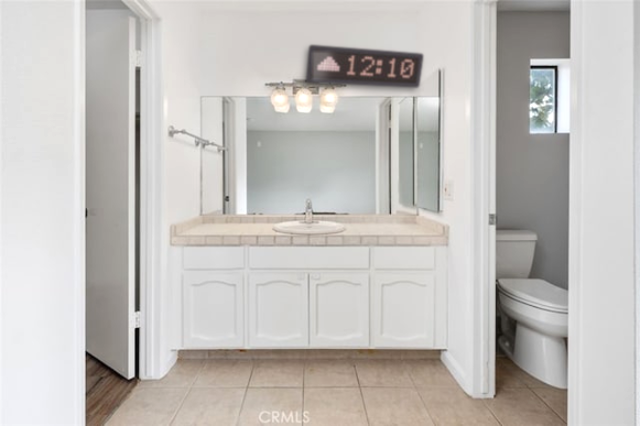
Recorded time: 12.10
